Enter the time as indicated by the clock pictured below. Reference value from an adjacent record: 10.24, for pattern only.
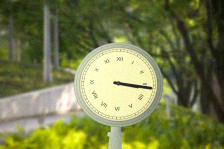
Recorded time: 3.16
